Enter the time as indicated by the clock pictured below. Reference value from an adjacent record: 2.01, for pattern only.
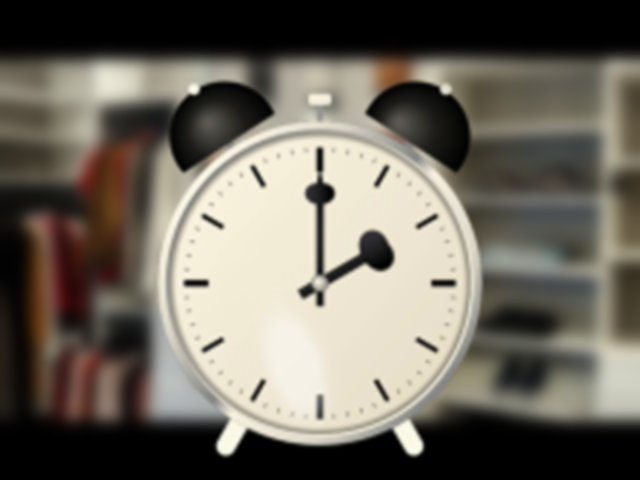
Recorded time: 2.00
